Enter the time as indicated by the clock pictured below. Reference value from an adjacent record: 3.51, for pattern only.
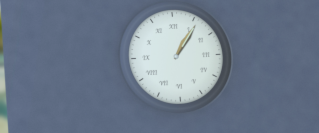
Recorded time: 1.06
